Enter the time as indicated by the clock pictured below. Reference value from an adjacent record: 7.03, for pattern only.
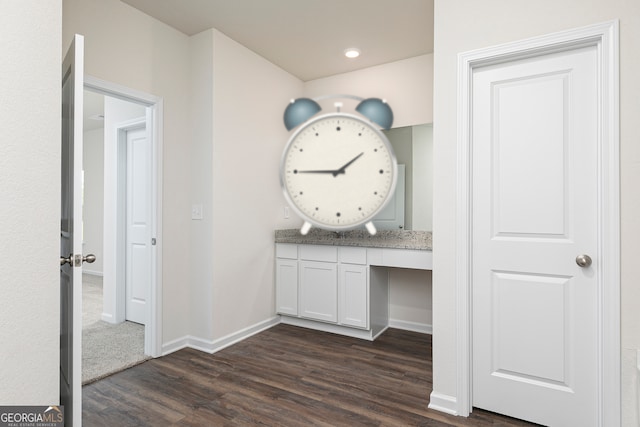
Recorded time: 1.45
